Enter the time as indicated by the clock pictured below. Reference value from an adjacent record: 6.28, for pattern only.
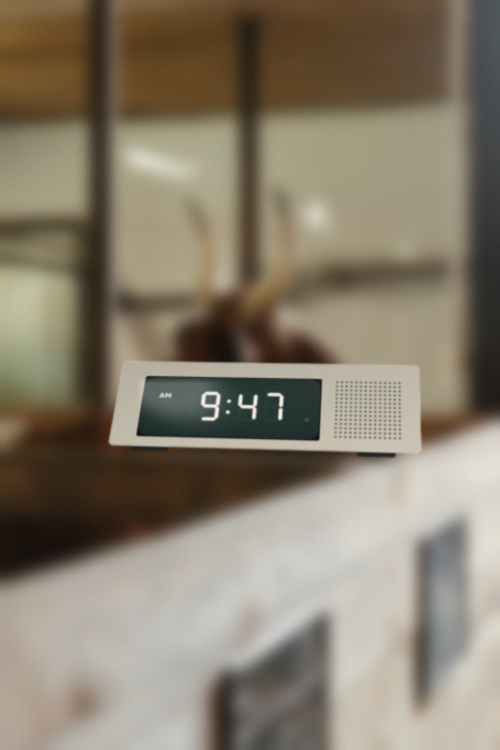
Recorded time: 9.47
